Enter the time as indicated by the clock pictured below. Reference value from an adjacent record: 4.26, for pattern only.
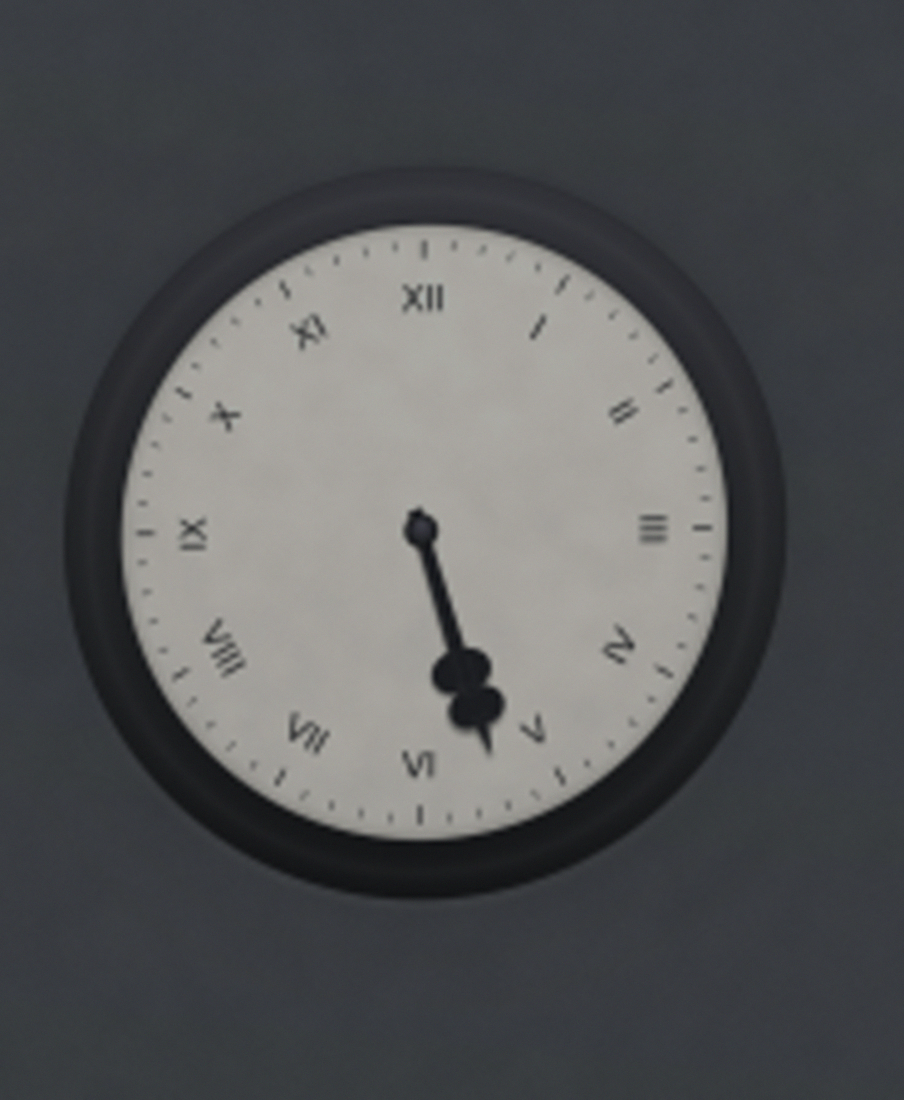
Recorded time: 5.27
